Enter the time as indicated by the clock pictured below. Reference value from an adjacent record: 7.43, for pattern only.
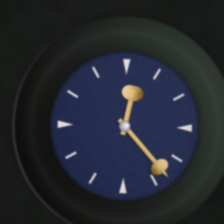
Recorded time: 12.23
